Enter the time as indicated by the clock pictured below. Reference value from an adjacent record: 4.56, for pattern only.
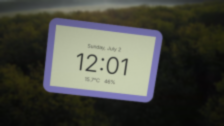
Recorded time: 12.01
